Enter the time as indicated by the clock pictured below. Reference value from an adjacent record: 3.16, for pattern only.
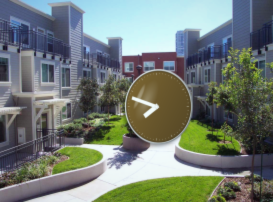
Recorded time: 7.48
